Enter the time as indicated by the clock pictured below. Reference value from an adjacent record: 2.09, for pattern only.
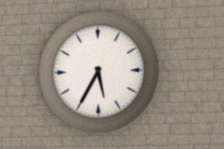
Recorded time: 5.35
